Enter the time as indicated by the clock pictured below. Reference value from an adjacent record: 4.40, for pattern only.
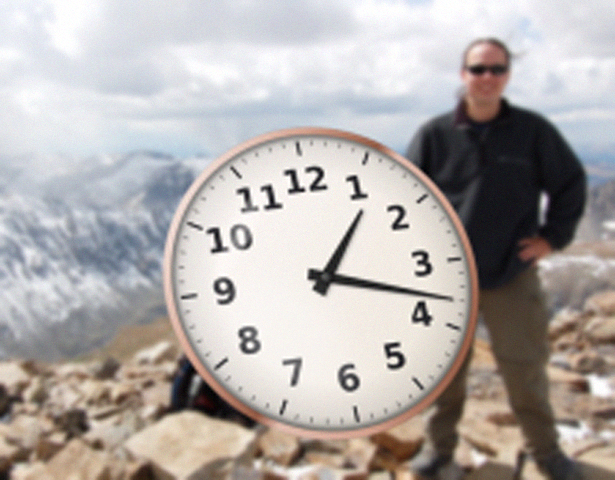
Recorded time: 1.18
